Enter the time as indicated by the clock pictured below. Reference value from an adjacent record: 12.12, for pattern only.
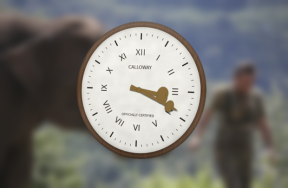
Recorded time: 3.19
